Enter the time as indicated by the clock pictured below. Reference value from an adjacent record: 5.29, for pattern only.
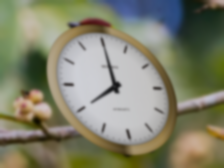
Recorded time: 8.00
